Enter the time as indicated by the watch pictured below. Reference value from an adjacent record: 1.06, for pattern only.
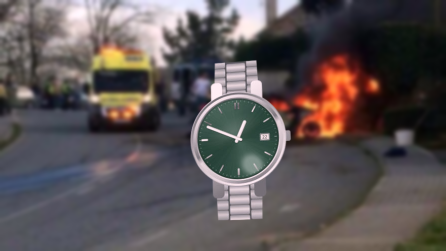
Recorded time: 12.49
